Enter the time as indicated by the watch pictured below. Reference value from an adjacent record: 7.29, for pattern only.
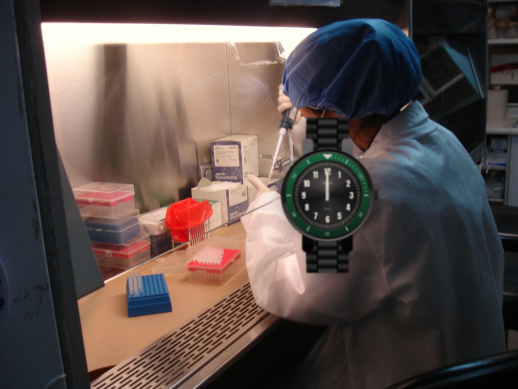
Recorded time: 12.00
